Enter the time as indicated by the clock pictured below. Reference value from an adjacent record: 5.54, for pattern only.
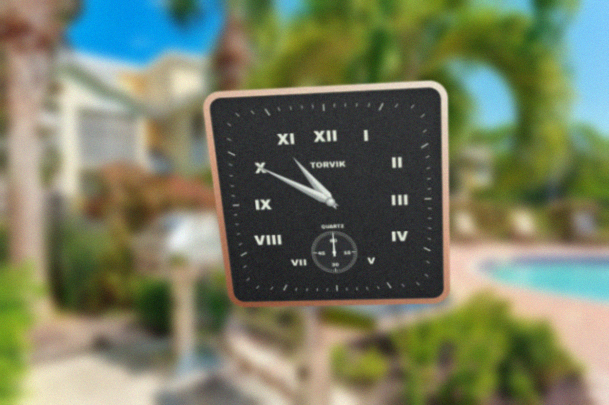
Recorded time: 10.50
